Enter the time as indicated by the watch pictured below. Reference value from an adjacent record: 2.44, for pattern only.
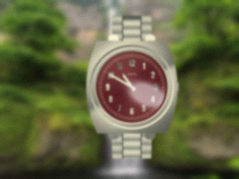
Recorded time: 10.50
